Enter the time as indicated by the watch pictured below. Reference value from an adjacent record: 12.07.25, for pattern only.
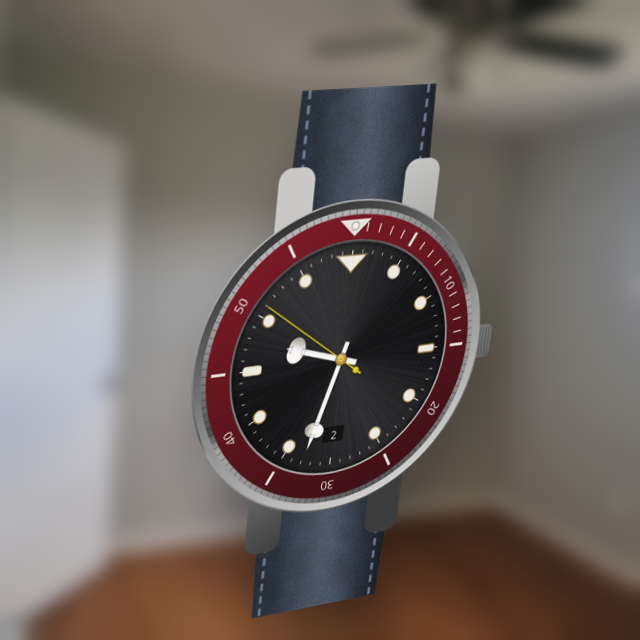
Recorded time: 9.32.51
